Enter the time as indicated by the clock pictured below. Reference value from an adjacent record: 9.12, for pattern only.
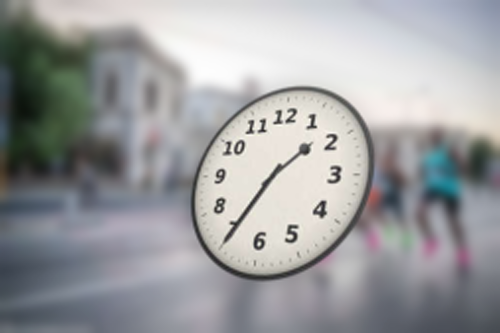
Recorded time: 1.35
